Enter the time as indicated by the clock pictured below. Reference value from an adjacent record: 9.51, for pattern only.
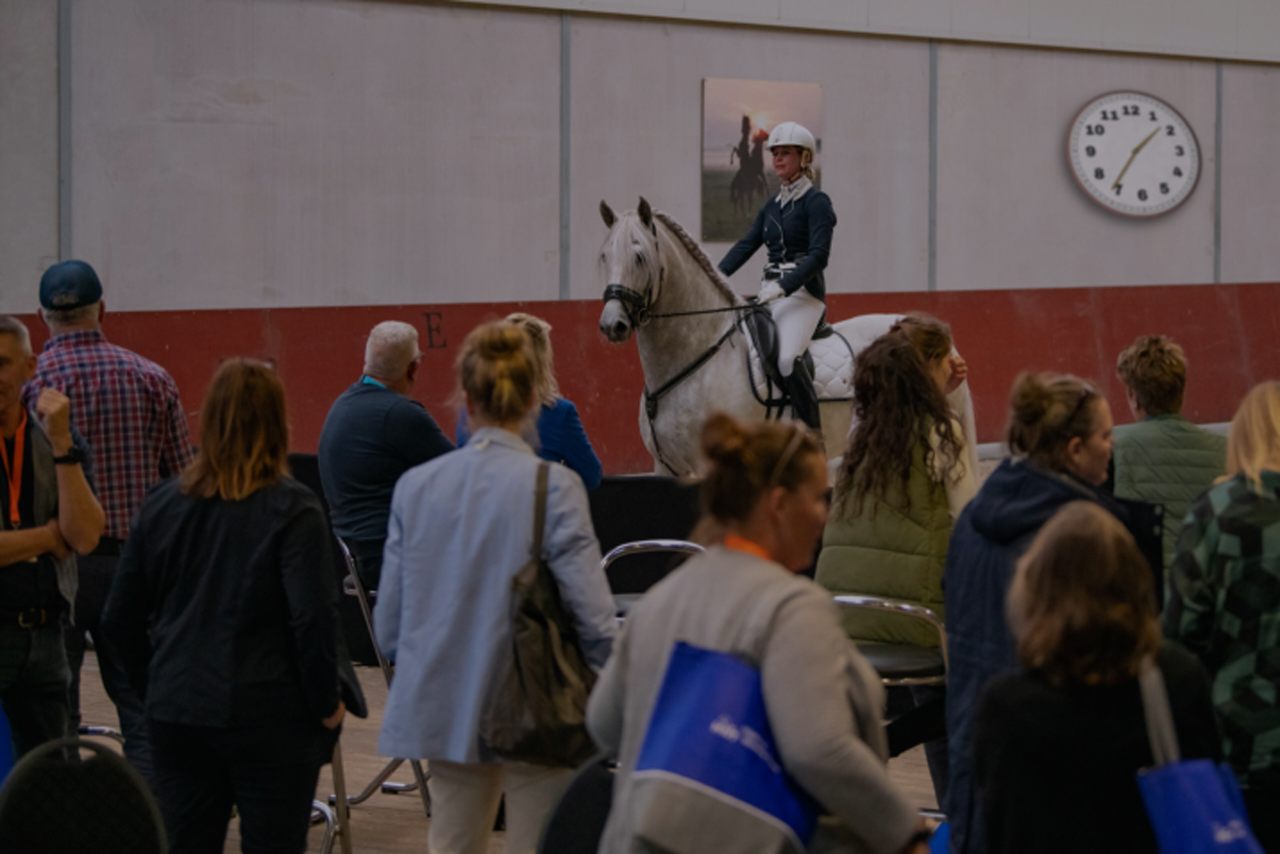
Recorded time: 1.36
